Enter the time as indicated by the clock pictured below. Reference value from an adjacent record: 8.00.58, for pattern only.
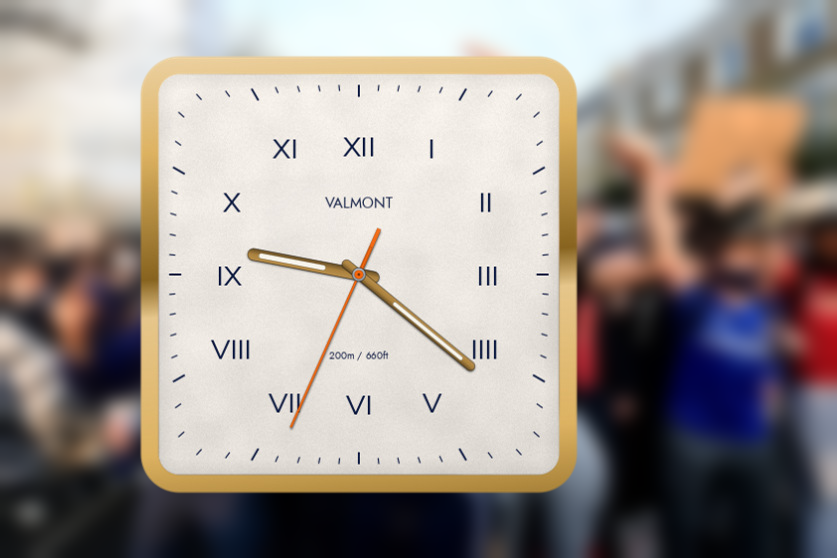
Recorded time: 9.21.34
